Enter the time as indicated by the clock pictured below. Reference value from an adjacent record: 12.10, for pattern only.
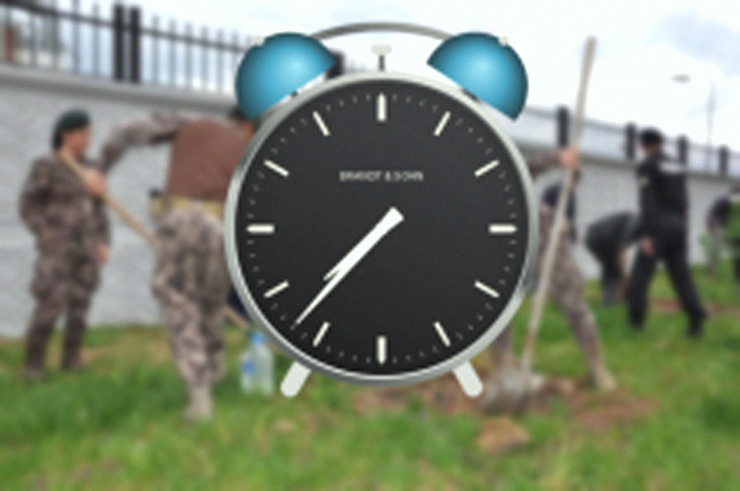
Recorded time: 7.37
